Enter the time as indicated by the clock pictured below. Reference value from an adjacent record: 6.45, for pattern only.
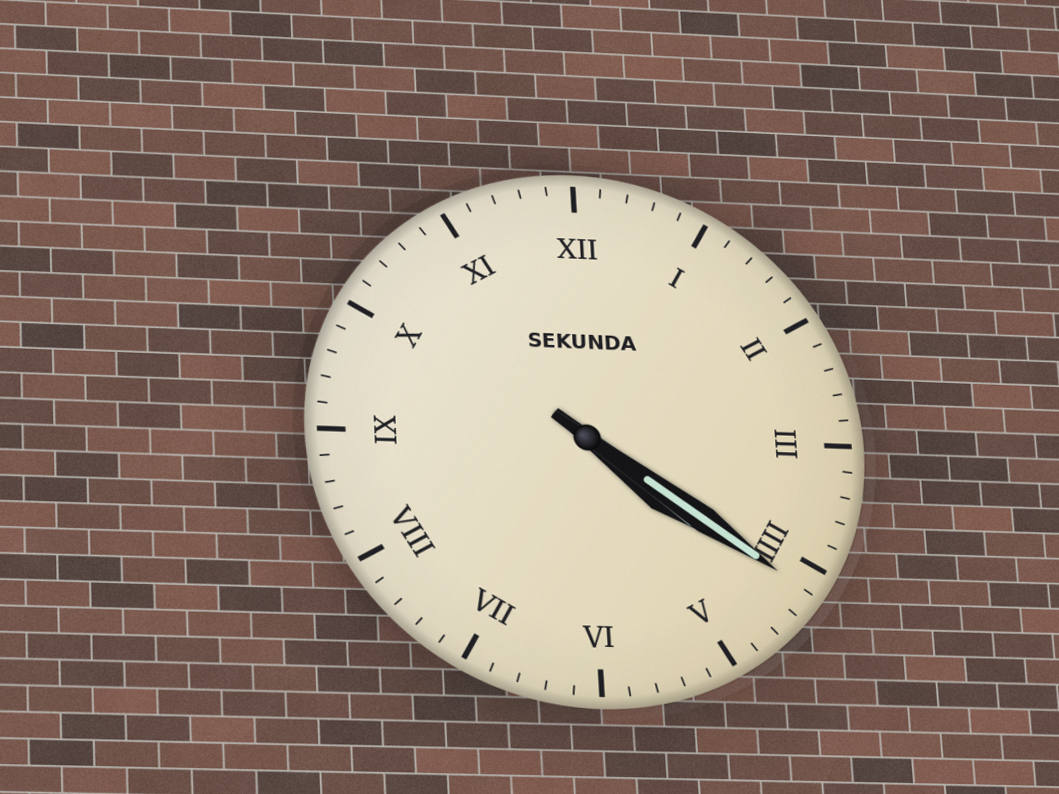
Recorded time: 4.21
